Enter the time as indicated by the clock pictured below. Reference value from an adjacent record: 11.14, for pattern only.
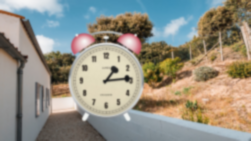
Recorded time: 1.14
